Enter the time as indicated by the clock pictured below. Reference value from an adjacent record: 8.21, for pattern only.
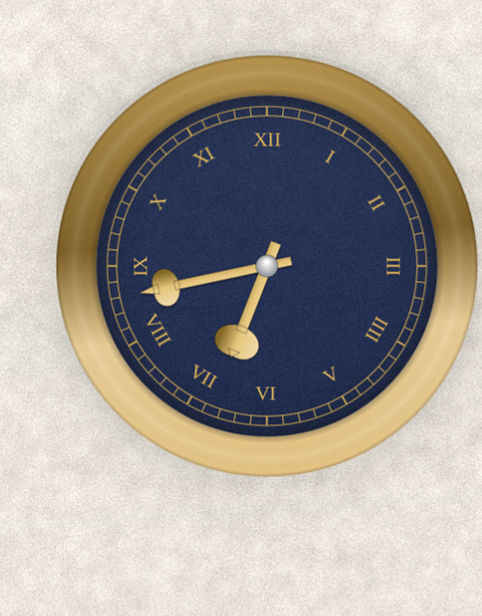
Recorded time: 6.43
